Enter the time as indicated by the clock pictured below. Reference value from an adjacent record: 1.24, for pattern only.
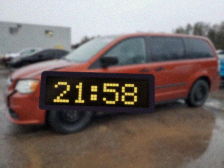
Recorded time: 21.58
